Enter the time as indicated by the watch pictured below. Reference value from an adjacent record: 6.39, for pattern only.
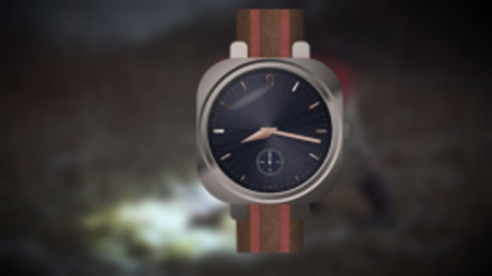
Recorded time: 8.17
